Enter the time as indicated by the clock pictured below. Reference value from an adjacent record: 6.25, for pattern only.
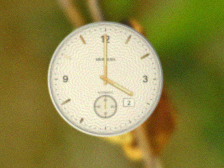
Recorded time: 4.00
